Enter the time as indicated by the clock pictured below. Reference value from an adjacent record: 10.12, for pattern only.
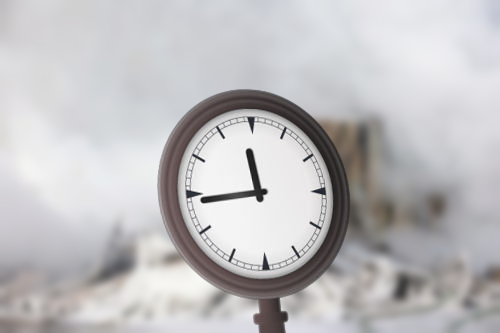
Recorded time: 11.44
